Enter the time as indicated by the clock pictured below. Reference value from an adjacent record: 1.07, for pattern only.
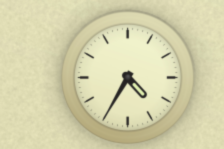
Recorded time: 4.35
